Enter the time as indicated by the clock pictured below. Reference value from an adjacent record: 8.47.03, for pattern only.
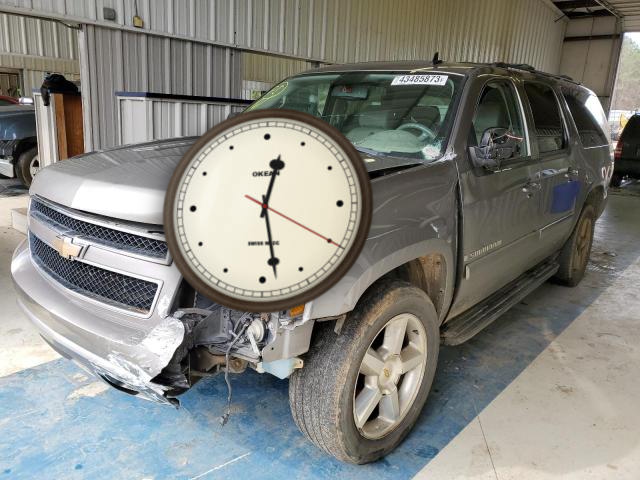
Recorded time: 12.28.20
